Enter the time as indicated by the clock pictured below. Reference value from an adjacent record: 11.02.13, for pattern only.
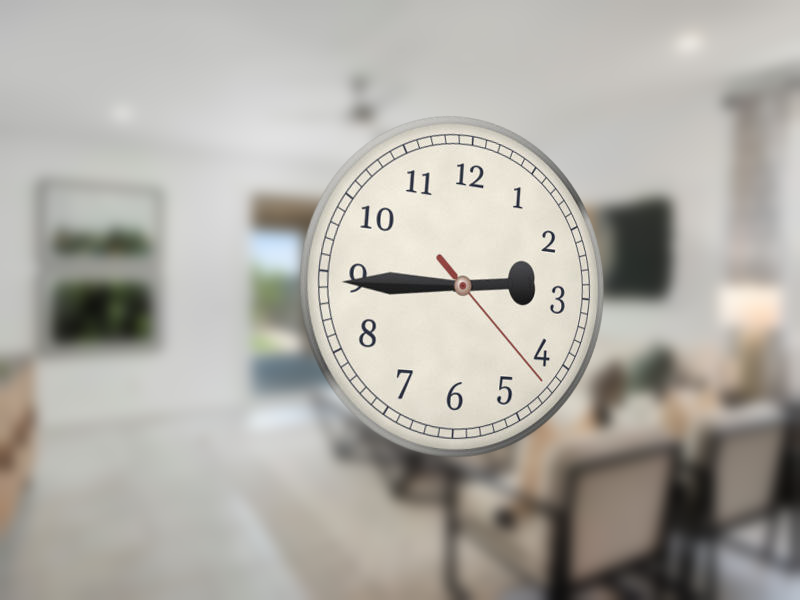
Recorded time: 2.44.22
